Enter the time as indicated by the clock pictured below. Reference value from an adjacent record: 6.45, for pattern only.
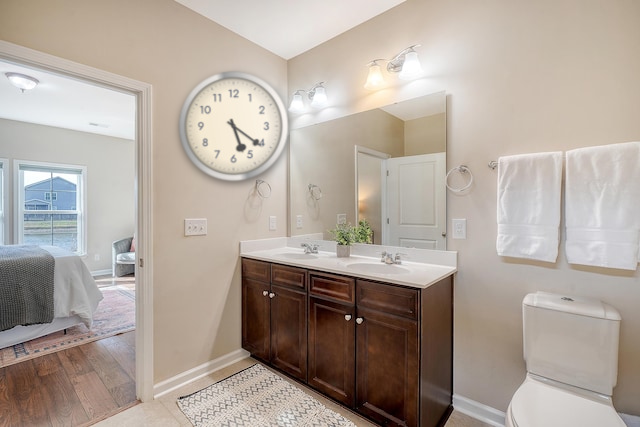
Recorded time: 5.21
